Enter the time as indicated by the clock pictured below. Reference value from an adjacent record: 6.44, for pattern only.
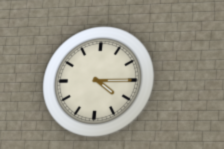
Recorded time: 4.15
